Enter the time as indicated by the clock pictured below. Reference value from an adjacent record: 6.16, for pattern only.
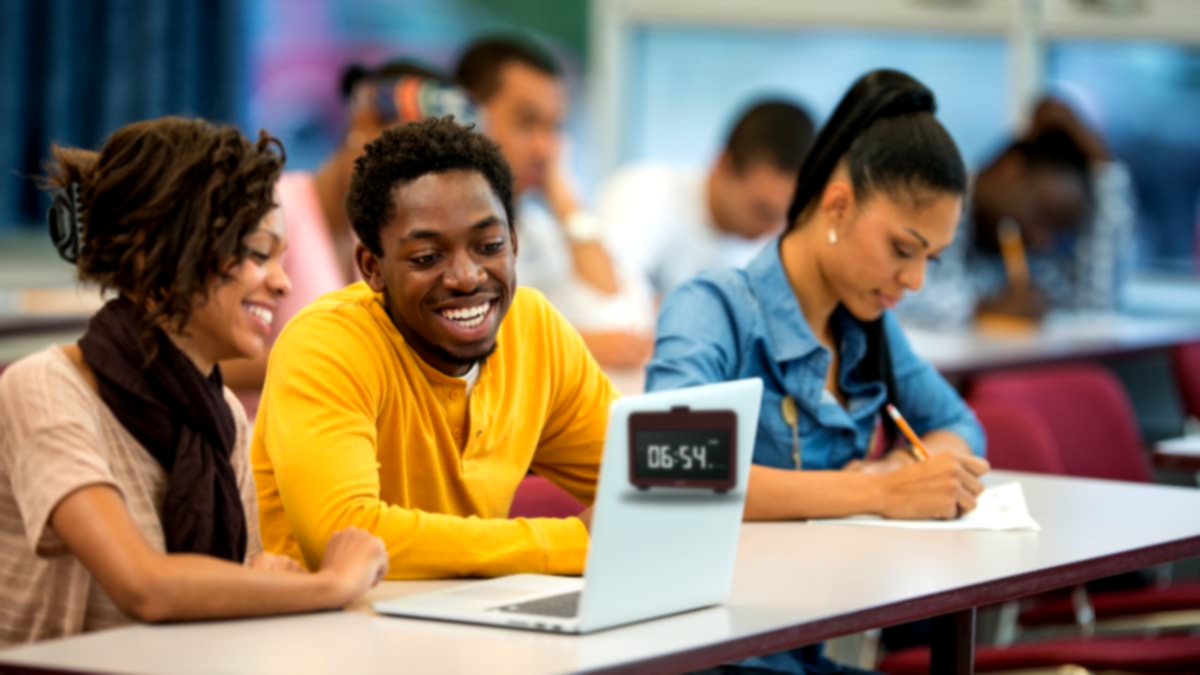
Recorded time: 6.54
